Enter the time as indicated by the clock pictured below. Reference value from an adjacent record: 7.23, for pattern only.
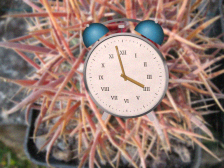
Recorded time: 3.58
